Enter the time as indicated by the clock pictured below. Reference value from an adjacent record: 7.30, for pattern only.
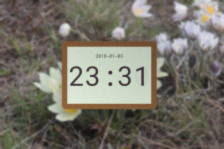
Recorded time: 23.31
